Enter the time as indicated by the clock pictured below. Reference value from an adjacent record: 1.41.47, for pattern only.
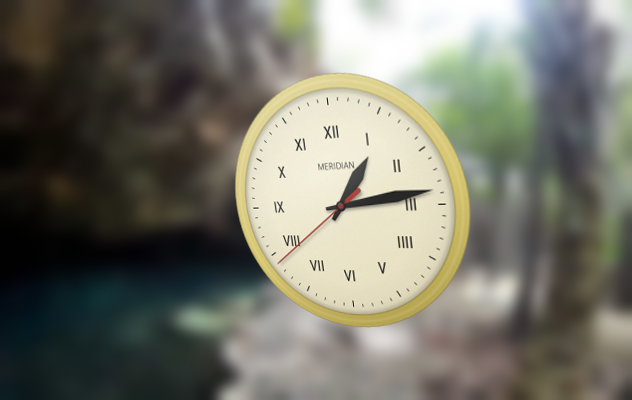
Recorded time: 1.13.39
